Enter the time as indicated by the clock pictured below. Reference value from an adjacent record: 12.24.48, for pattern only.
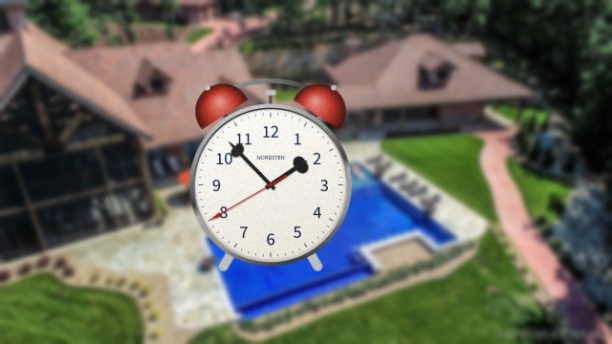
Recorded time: 1.52.40
